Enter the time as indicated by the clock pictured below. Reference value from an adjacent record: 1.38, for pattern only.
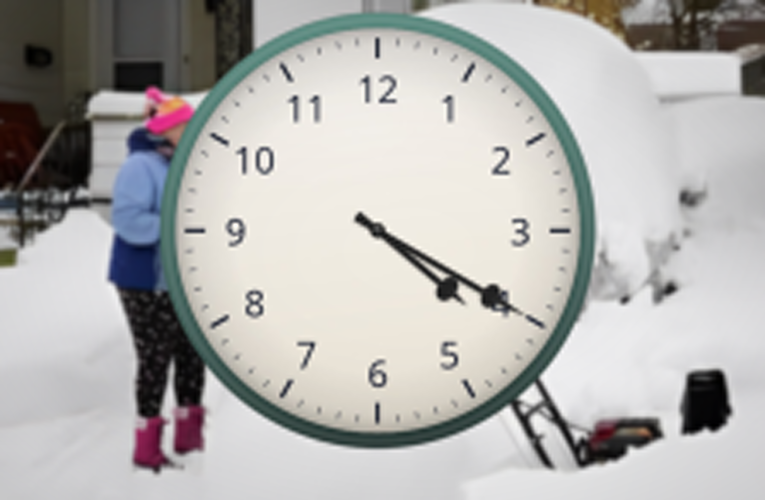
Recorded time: 4.20
